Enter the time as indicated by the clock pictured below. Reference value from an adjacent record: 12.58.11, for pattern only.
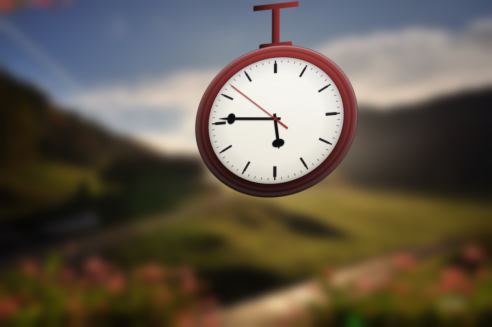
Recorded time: 5.45.52
